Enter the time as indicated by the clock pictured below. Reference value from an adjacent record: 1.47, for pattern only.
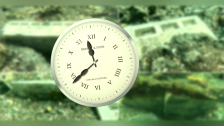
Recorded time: 11.39
